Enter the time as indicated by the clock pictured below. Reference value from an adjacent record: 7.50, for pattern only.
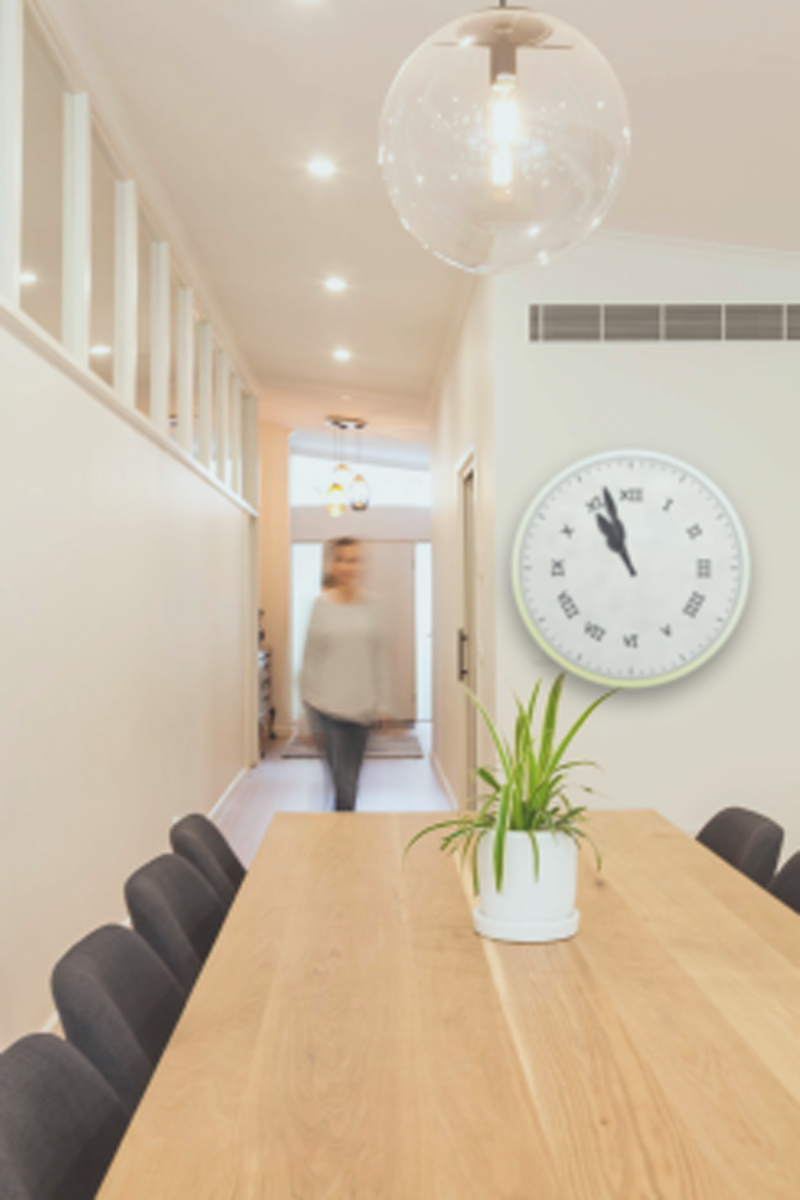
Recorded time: 10.57
